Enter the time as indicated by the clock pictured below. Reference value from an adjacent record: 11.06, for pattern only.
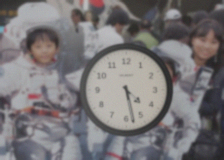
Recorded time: 4.28
